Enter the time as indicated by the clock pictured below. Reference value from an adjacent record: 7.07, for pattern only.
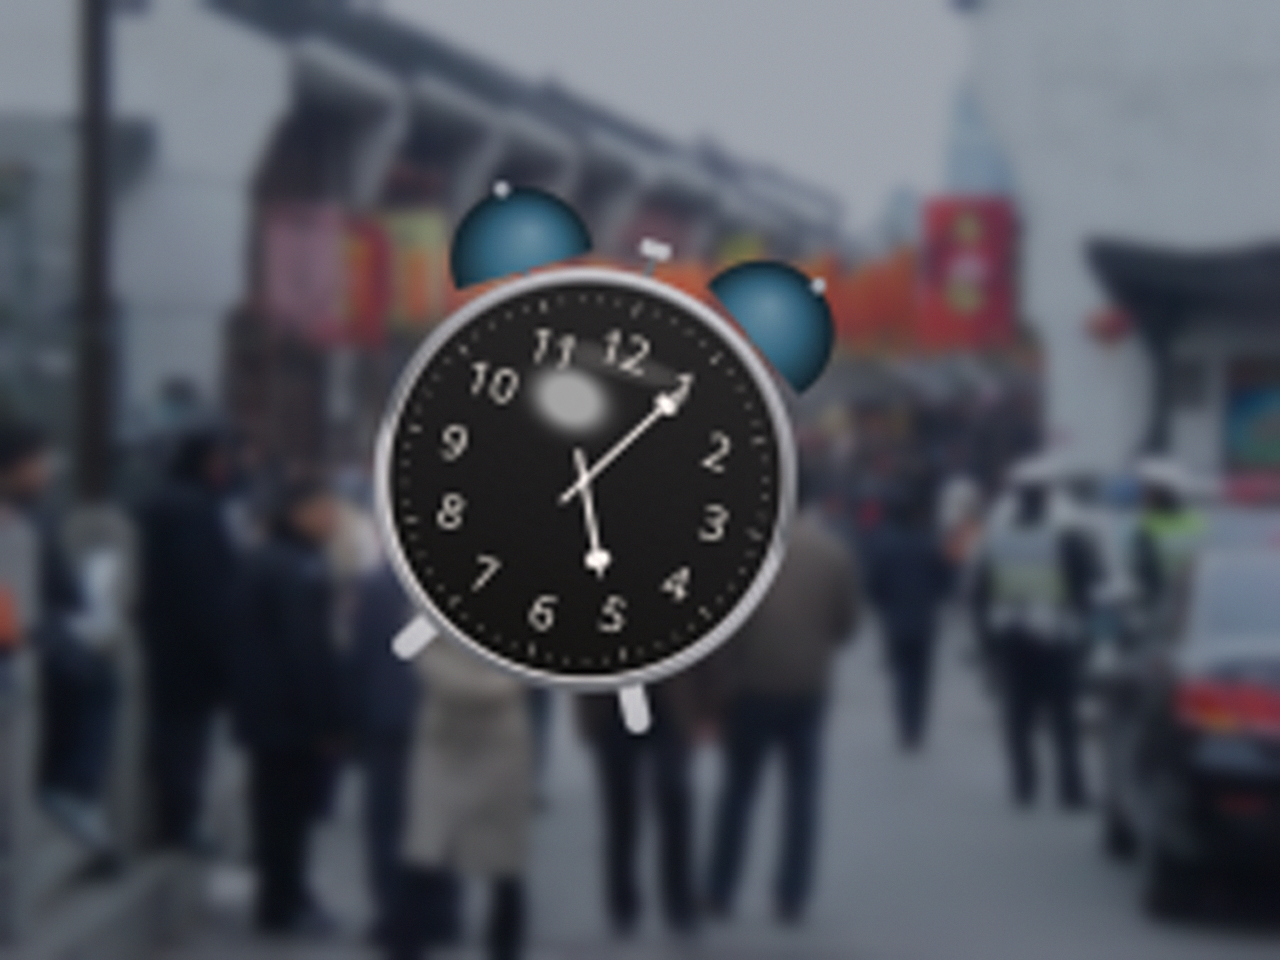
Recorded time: 5.05
